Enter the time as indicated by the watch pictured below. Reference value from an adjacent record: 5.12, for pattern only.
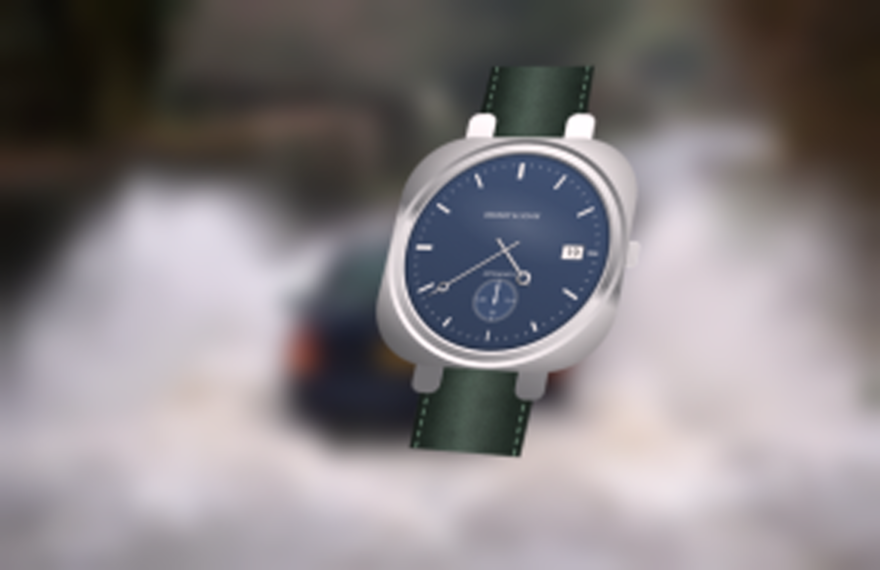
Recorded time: 4.39
